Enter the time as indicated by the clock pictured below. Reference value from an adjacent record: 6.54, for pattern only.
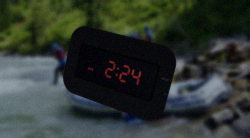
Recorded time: 2.24
